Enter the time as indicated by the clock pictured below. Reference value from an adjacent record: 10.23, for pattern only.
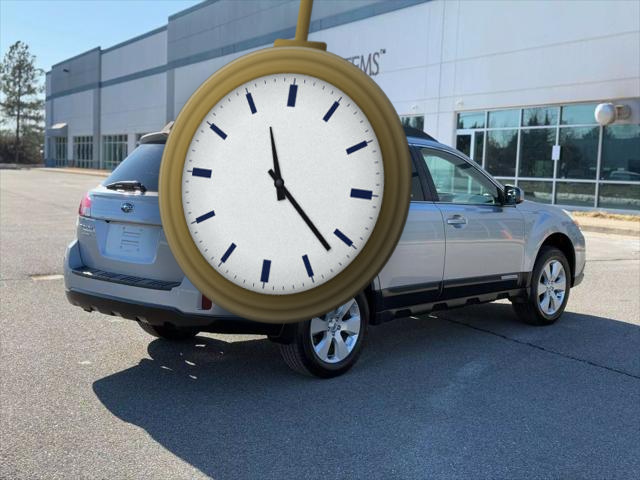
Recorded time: 11.22
